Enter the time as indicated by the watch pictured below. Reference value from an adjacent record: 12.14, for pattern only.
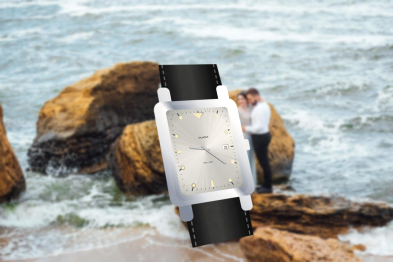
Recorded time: 9.22
